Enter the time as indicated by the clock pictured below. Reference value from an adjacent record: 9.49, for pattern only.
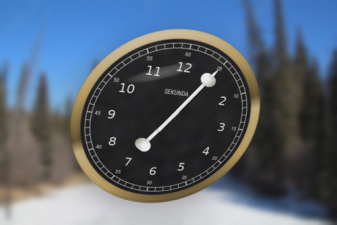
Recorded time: 7.05
